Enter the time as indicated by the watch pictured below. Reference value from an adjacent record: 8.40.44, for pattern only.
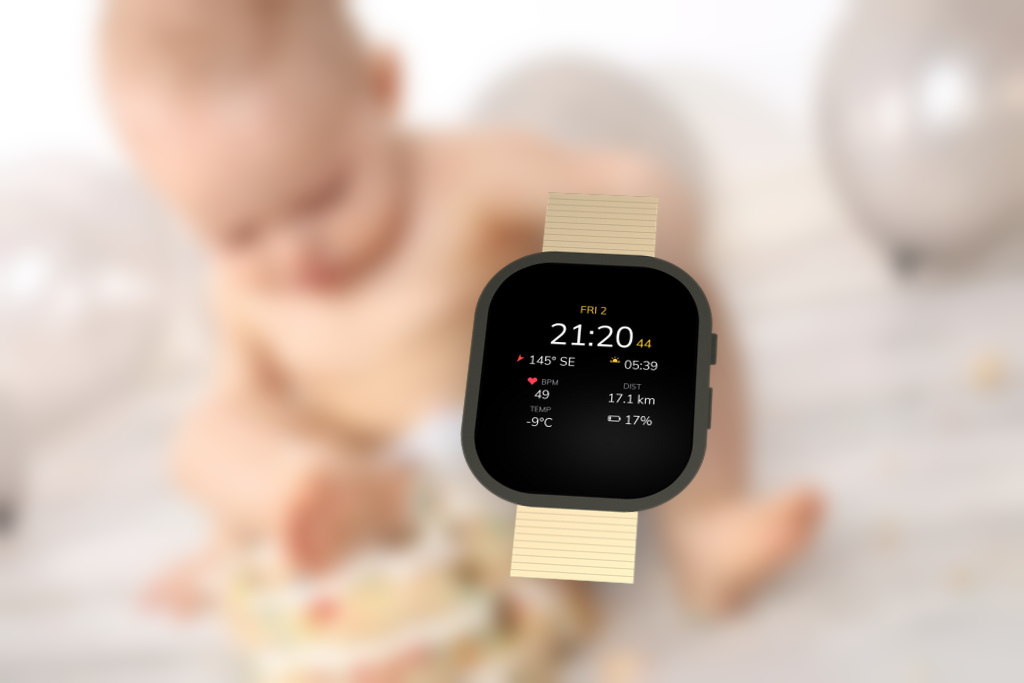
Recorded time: 21.20.44
